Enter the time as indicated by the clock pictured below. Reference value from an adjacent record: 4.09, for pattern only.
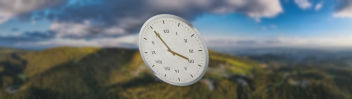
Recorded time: 3.55
